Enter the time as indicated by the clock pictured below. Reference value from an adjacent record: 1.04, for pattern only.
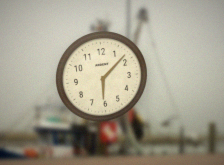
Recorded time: 6.08
